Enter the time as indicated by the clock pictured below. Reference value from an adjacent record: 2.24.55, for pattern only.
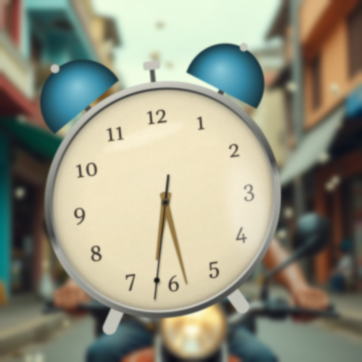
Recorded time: 6.28.32
